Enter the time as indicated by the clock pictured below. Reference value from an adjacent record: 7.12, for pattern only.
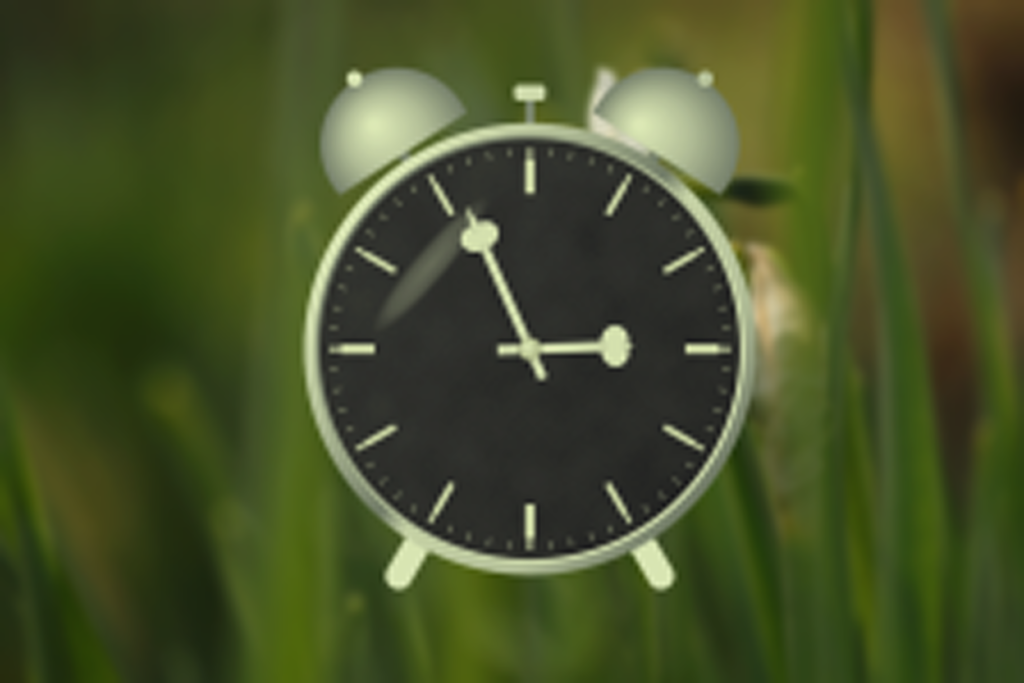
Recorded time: 2.56
